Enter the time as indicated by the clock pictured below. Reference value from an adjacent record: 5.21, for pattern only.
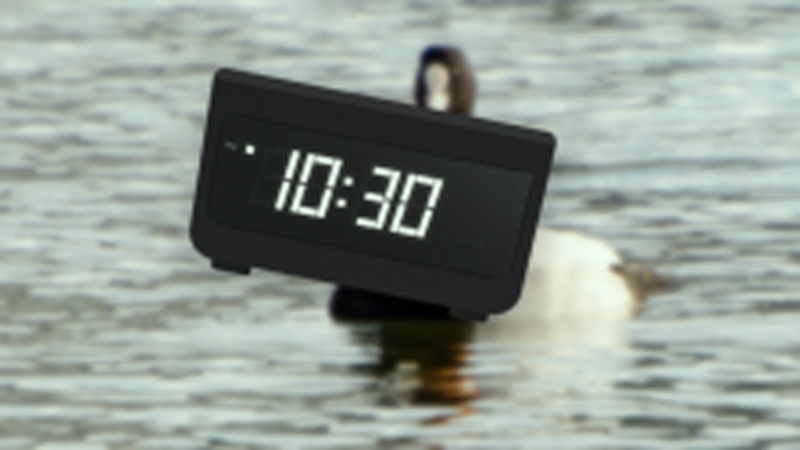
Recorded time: 10.30
